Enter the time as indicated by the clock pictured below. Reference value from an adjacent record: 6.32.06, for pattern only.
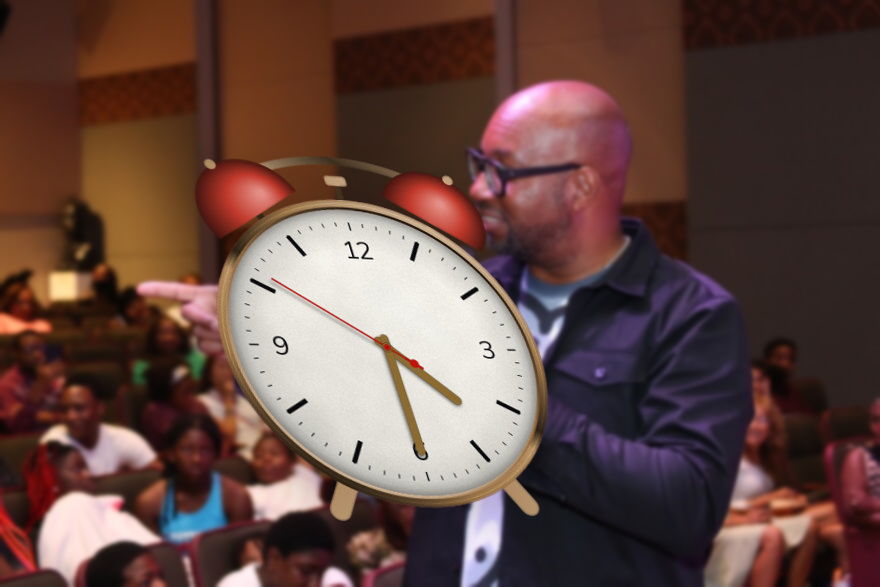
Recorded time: 4.29.51
